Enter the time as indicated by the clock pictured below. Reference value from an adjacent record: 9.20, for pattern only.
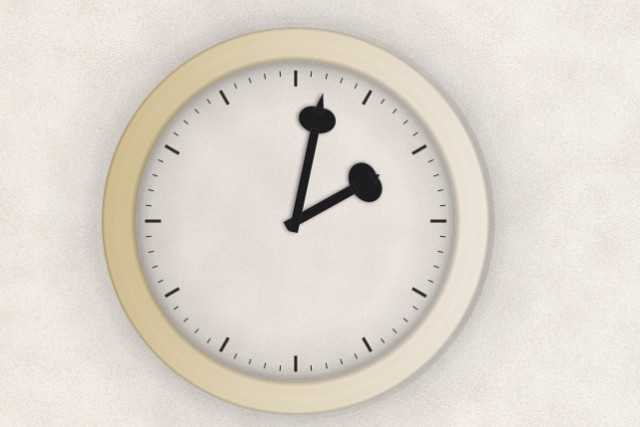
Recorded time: 2.02
